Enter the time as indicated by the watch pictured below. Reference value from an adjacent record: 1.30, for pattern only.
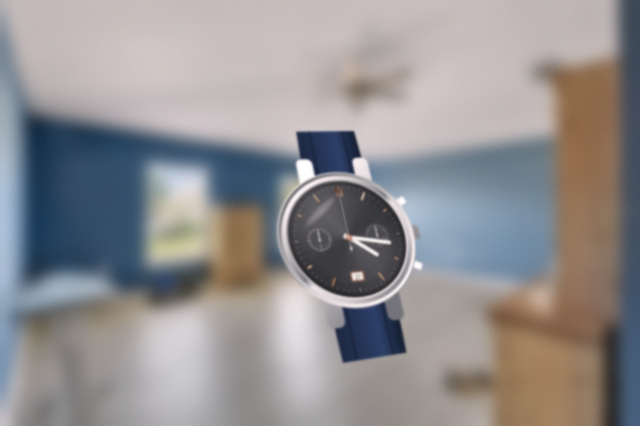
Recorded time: 4.17
